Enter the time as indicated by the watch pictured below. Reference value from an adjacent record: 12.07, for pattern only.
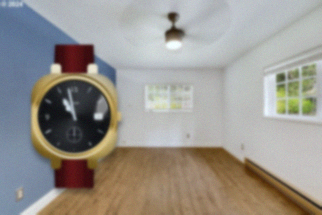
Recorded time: 10.58
